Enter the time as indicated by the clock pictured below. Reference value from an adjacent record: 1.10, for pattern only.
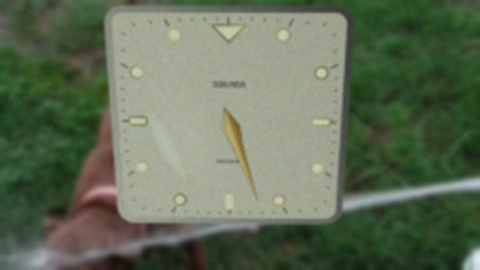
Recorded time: 5.27
